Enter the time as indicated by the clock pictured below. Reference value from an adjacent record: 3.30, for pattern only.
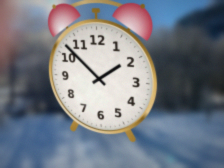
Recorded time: 1.52
